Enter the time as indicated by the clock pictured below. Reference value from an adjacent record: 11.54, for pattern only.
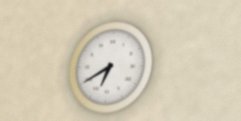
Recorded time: 6.40
